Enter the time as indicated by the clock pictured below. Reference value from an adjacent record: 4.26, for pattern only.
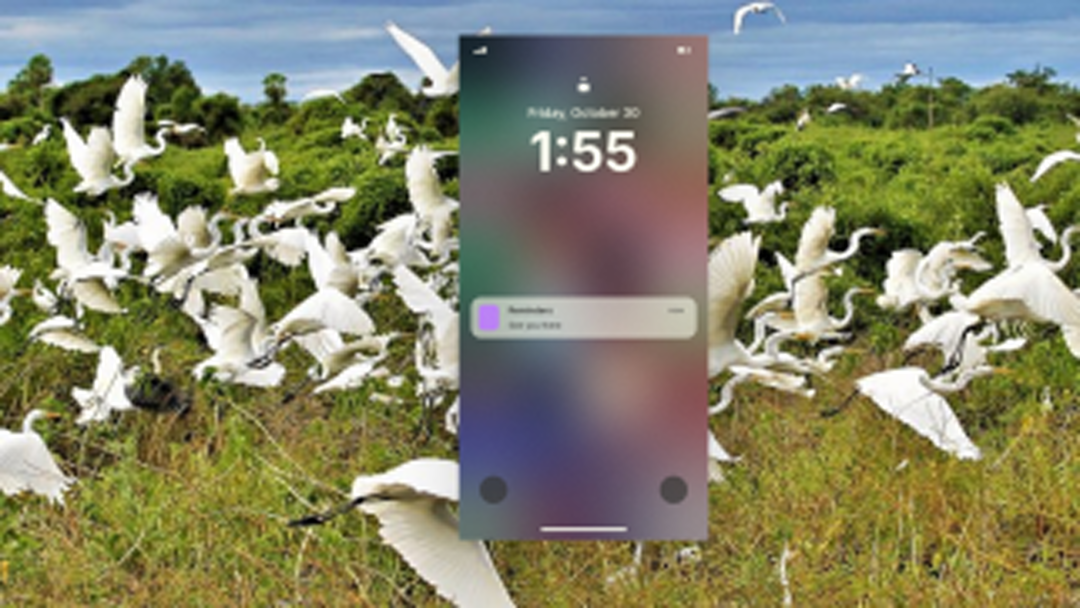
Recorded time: 1.55
